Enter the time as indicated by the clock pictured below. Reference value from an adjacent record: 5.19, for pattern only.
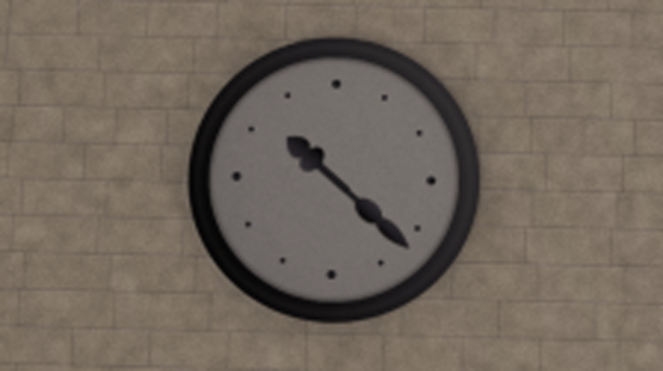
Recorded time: 10.22
